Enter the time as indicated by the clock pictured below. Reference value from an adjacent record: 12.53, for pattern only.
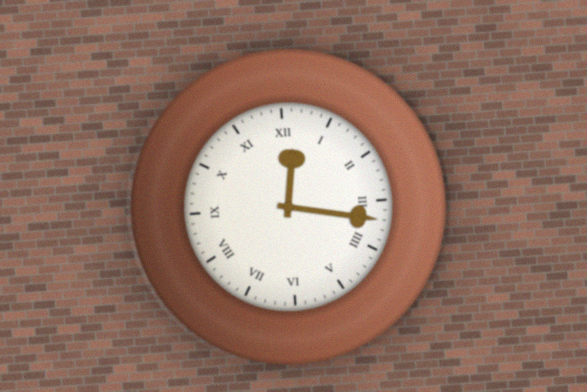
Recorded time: 12.17
